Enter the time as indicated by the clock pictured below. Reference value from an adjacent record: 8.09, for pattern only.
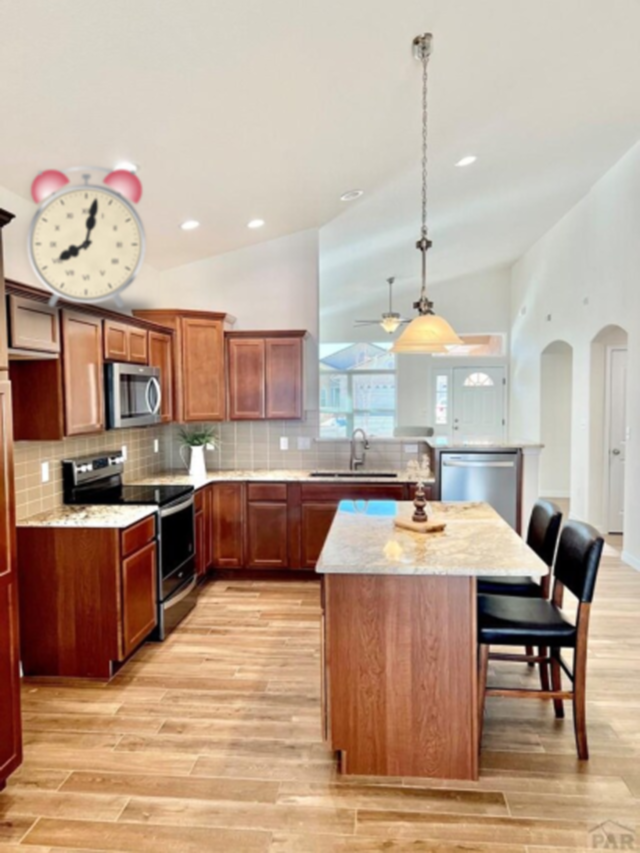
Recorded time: 8.02
